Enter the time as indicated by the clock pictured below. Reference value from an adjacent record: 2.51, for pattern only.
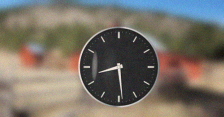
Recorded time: 8.29
